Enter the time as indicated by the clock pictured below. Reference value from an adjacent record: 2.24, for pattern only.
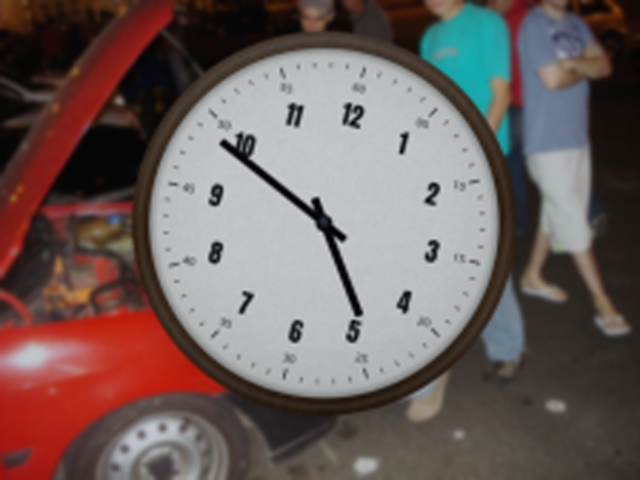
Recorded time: 4.49
